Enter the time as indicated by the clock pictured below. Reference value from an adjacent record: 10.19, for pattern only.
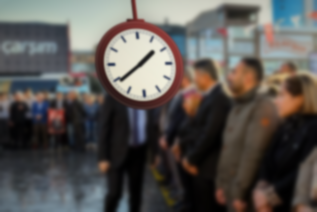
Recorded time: 1.39
